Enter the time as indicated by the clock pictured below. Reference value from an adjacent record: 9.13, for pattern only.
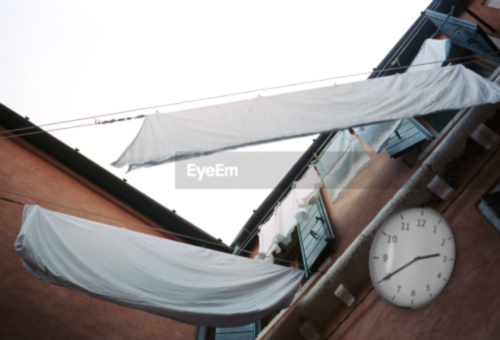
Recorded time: 2.40
